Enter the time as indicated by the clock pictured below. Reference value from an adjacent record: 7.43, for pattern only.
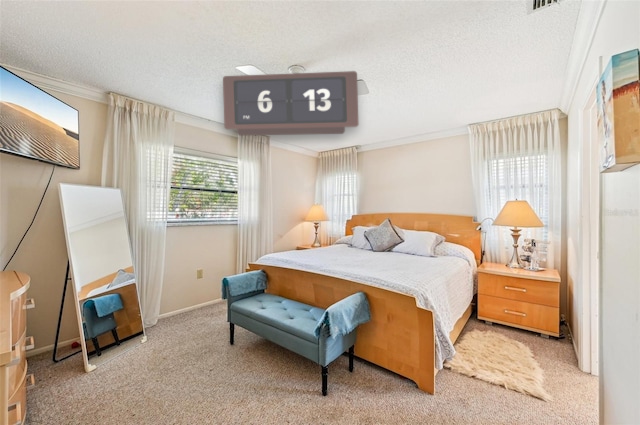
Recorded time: 6.13
